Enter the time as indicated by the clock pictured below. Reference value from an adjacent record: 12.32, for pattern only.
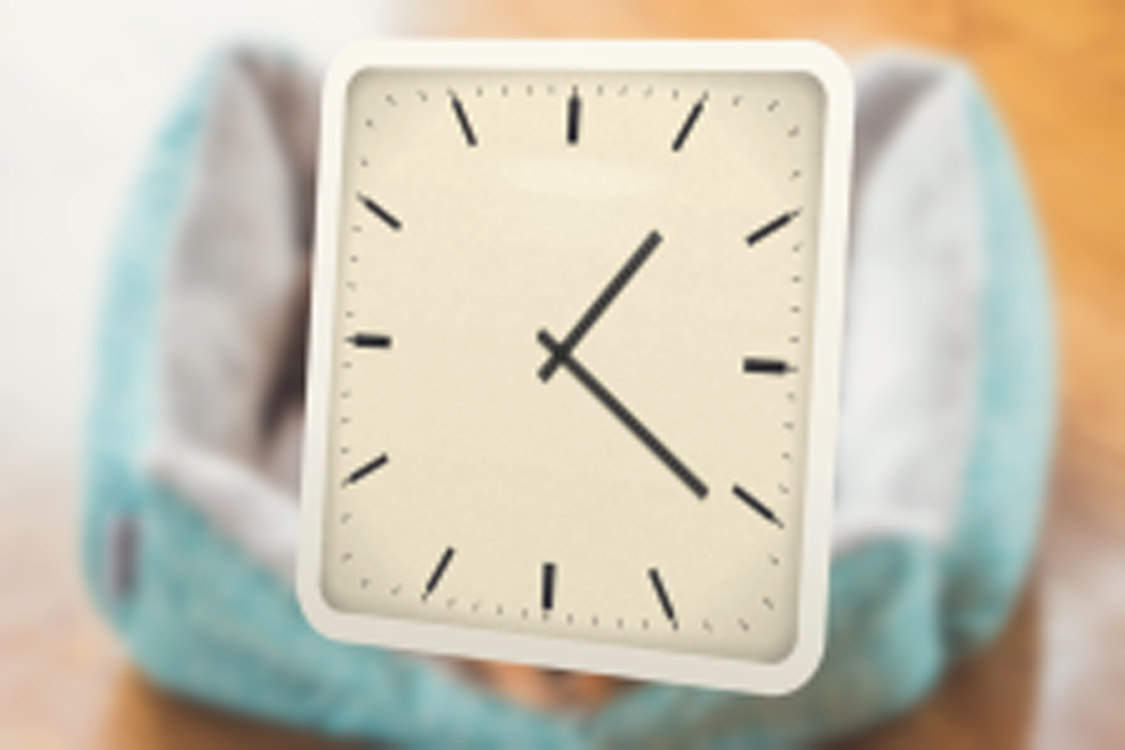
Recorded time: 1.21
